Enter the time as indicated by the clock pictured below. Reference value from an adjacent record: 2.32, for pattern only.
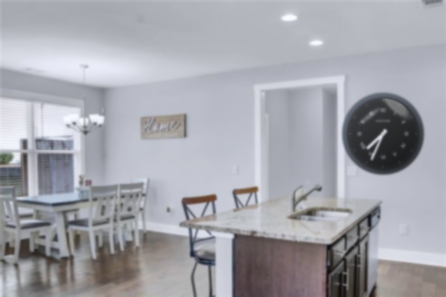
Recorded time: 7.34
